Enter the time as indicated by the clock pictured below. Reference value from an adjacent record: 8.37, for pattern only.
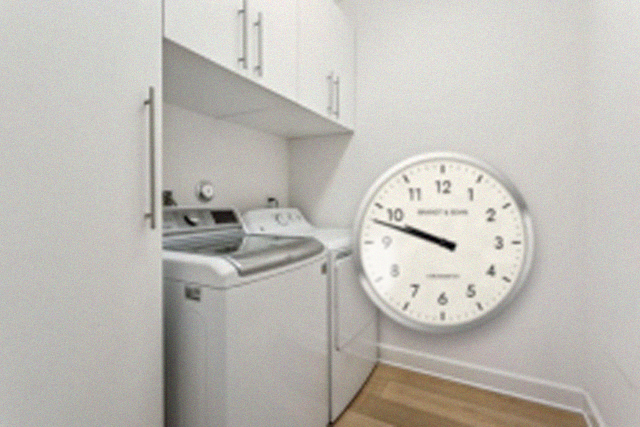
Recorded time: 9.48
